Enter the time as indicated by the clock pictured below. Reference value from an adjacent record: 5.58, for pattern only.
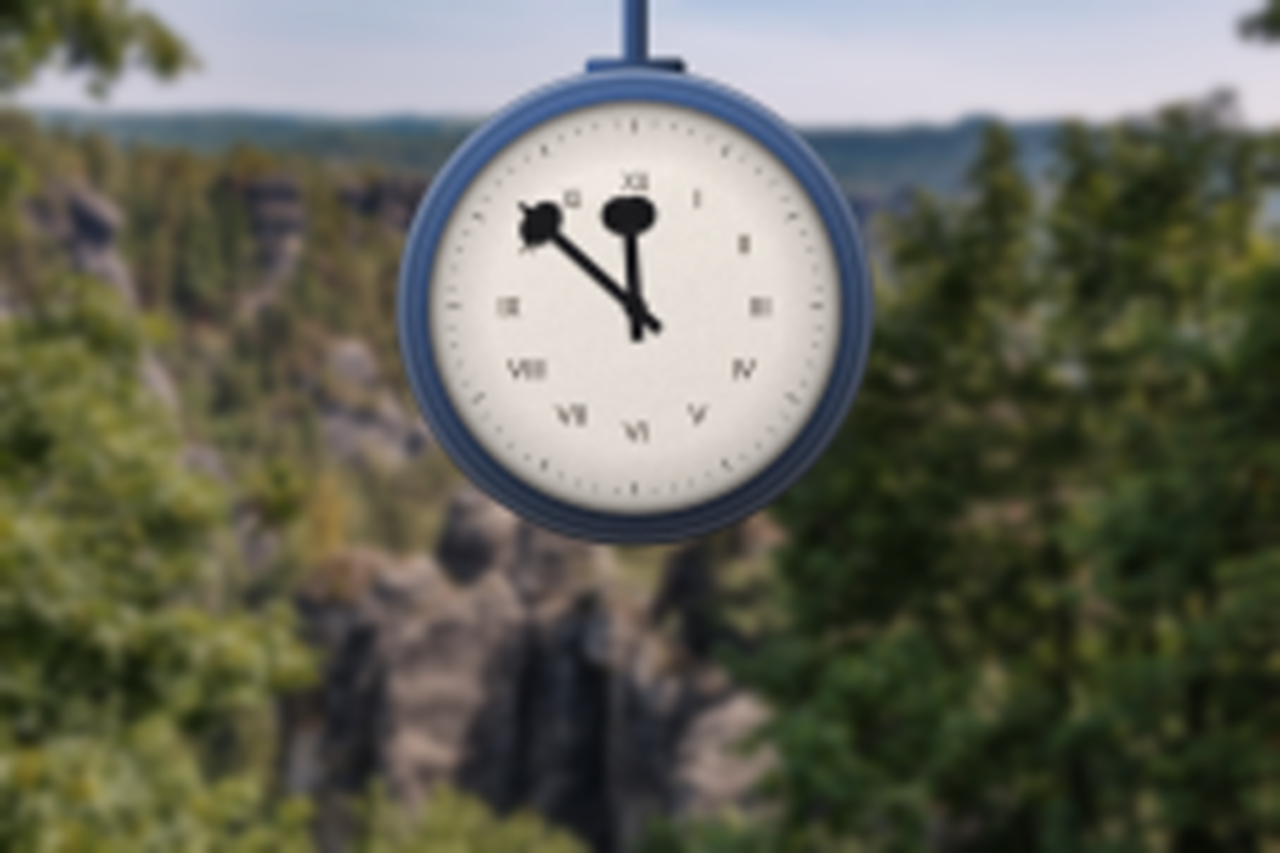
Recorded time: 11.52
